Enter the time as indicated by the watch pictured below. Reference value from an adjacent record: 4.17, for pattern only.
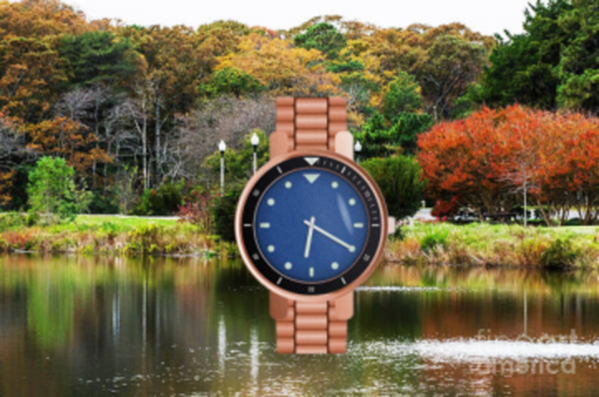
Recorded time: 6.20
